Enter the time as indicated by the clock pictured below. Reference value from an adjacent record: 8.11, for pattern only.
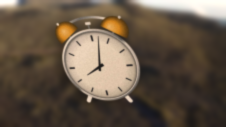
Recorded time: 8.02
